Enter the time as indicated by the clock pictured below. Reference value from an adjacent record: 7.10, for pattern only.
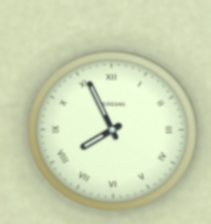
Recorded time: 7.56
